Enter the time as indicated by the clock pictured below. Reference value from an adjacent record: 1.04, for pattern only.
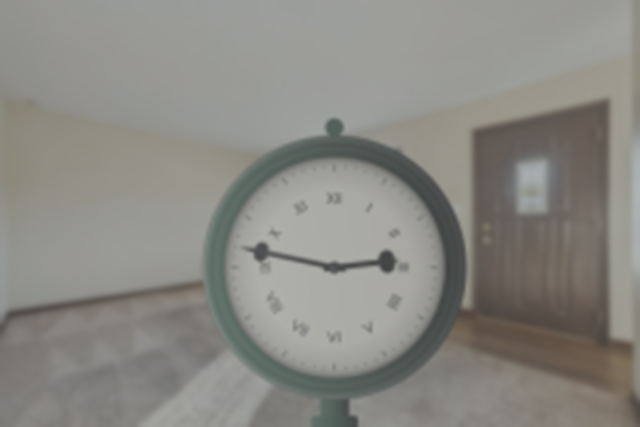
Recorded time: 2.47
